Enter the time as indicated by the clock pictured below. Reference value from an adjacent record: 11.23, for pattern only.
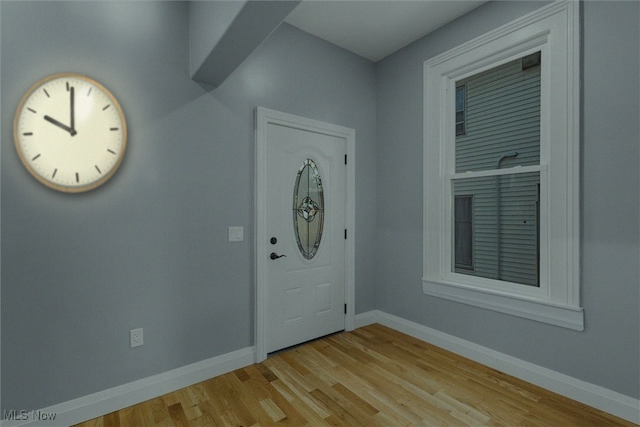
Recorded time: 10.01
